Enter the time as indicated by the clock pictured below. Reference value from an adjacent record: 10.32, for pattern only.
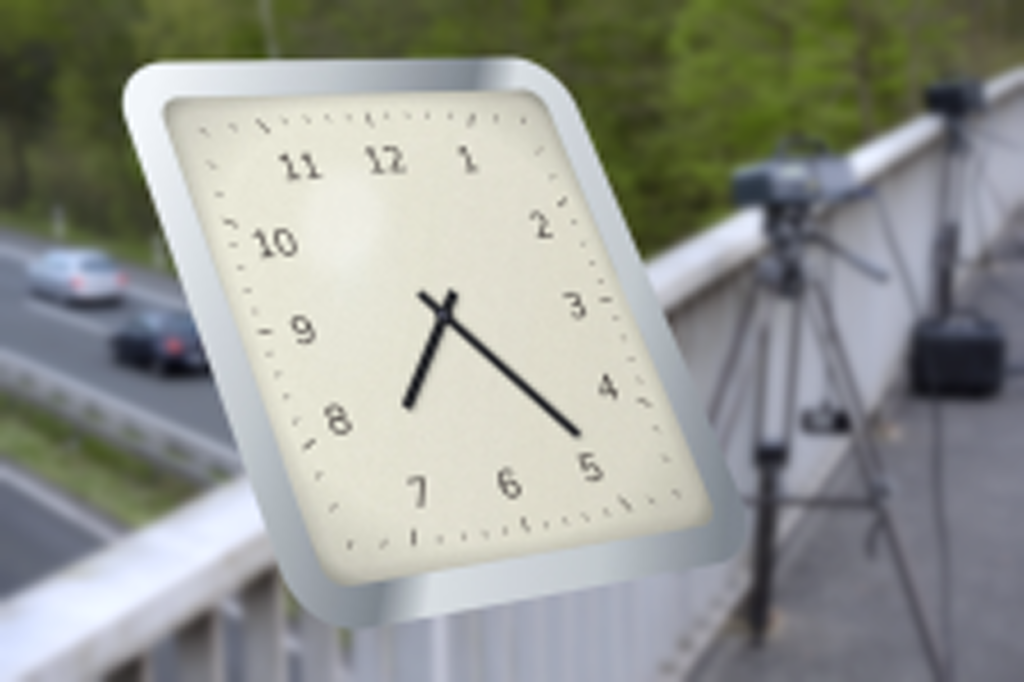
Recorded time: 7.24
